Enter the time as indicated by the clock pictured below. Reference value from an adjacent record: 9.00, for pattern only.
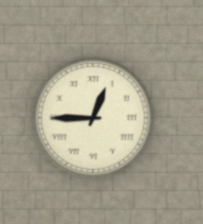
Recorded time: 12.45
